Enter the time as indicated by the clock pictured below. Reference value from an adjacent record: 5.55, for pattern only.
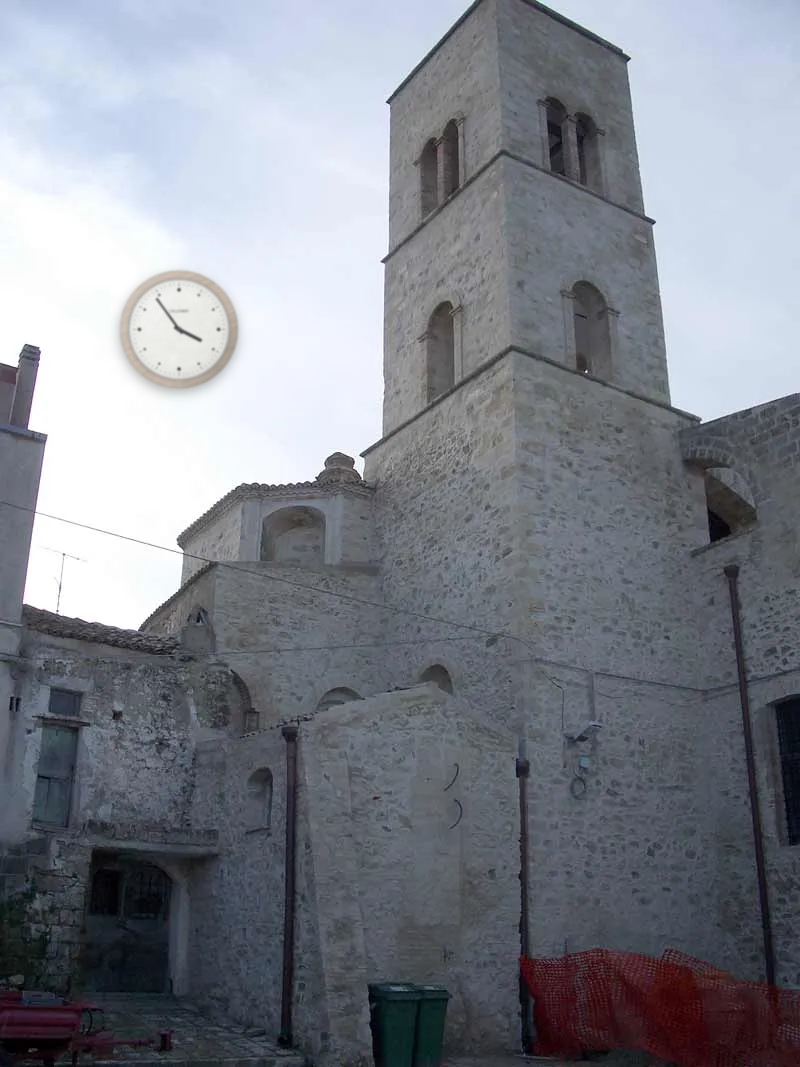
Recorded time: 3.54
